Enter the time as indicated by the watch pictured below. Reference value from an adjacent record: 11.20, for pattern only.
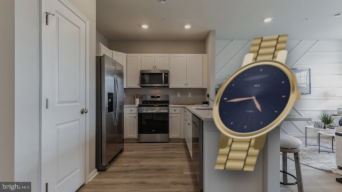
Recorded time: 4.44
